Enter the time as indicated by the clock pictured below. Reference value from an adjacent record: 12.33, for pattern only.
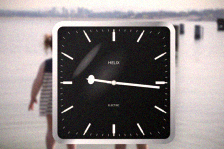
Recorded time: 9.16
